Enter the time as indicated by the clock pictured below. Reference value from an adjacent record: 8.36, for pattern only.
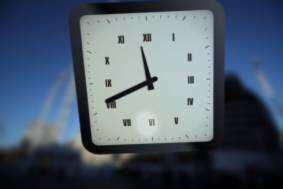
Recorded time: 11.41
